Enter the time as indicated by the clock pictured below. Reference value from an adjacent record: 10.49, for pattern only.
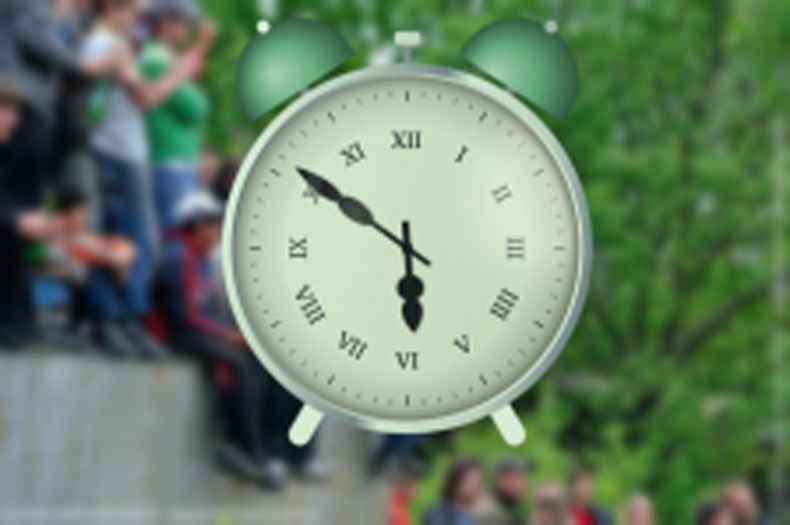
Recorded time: 5.51
